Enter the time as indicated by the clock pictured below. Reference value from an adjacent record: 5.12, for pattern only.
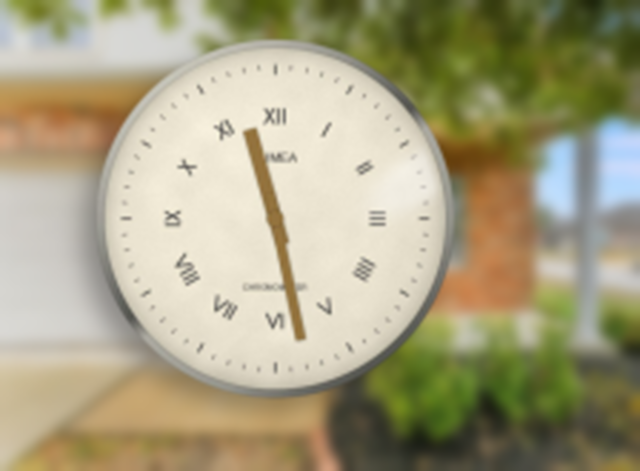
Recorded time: 11.28
